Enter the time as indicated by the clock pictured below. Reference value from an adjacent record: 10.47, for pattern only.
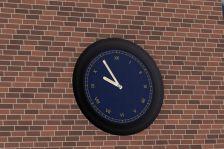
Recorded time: 9.55
